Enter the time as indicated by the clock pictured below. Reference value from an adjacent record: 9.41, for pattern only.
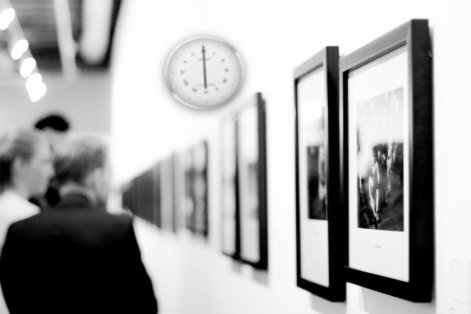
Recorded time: 6.00
